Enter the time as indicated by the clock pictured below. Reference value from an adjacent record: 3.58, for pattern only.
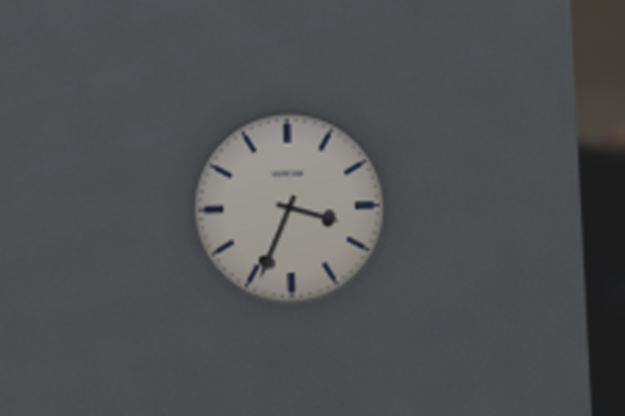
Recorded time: 3.34
